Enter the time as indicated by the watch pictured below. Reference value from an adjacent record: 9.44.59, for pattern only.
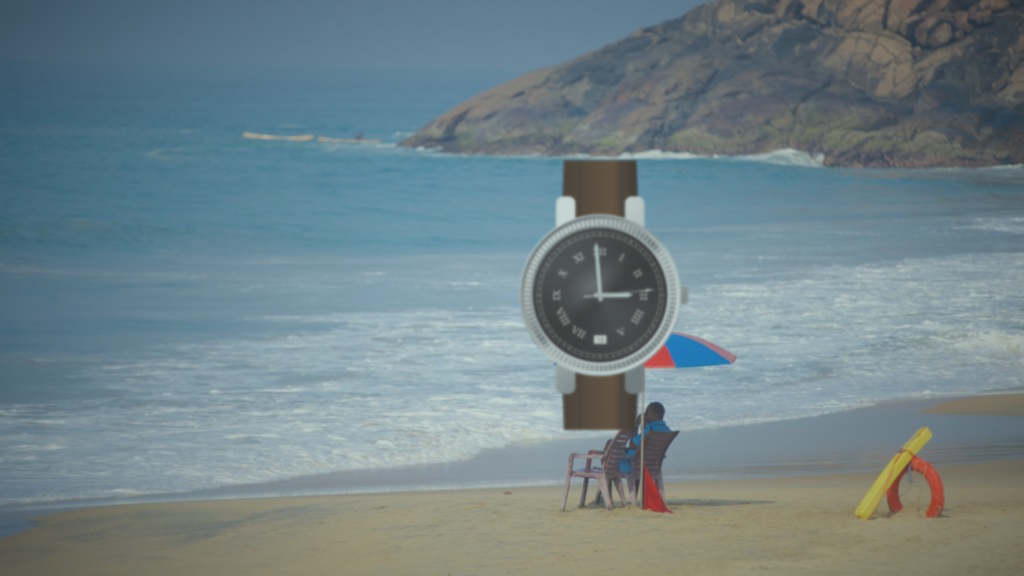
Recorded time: 2.59.14
